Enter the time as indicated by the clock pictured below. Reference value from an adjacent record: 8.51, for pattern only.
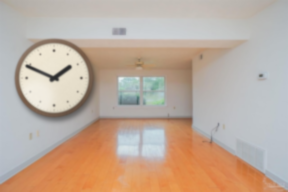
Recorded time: 1.49
